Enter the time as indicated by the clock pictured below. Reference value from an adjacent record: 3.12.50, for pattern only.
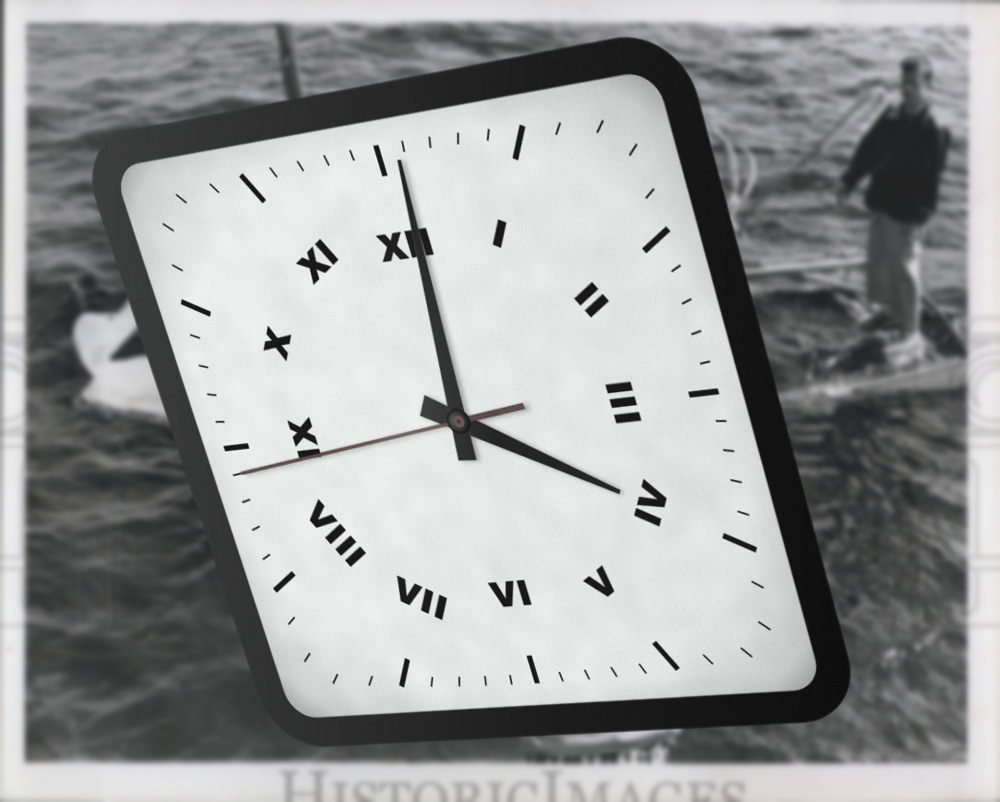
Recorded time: 4.00.44
